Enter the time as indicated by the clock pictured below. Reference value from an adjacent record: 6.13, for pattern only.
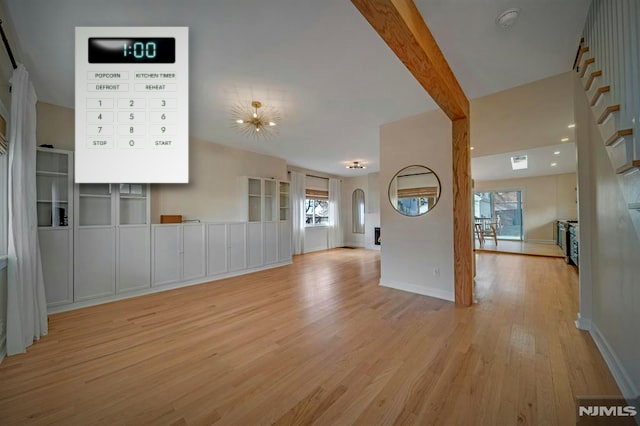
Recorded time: 1.00
